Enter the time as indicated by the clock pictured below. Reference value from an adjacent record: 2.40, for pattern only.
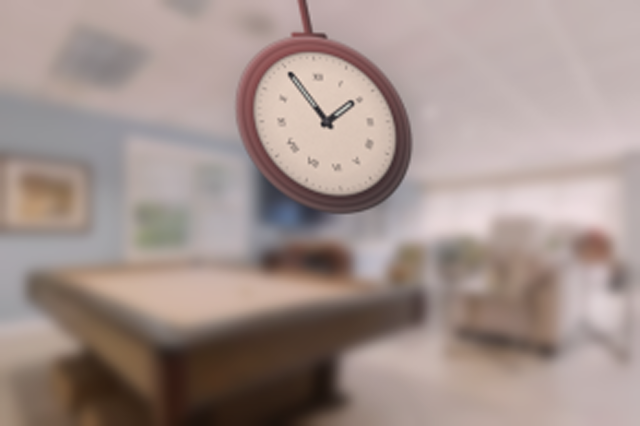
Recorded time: 1.55
